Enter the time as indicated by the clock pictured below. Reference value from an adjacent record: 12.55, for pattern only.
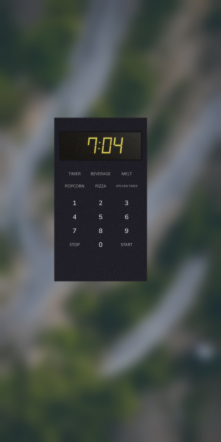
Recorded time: 7.04
